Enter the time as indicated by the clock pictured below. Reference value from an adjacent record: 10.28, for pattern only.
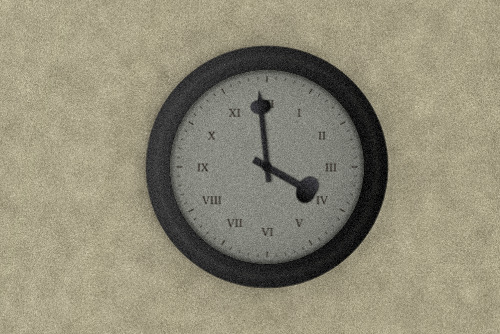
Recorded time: 3.59
